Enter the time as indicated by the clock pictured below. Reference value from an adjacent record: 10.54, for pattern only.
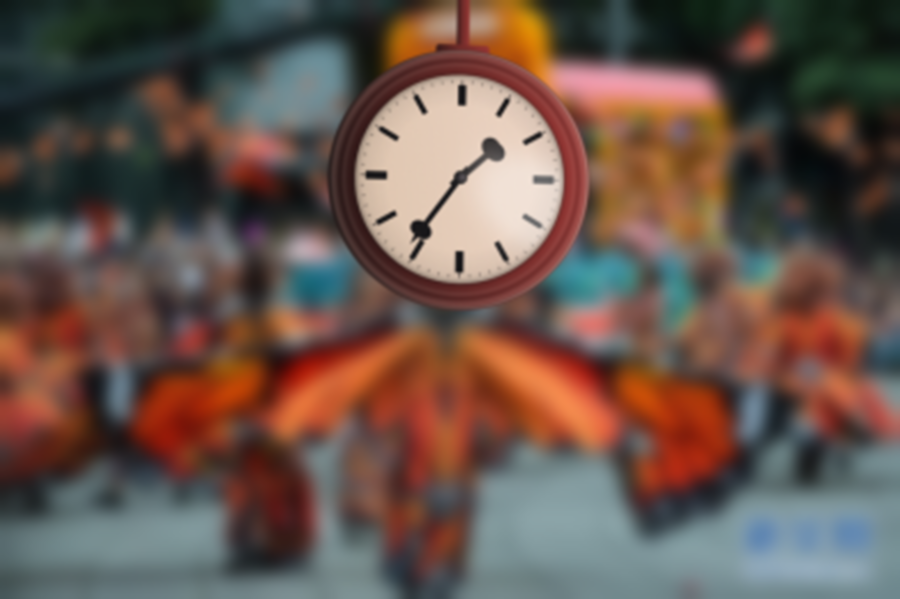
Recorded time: 1.36
